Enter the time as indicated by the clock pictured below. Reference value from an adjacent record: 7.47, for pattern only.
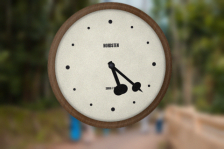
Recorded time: 5.22
